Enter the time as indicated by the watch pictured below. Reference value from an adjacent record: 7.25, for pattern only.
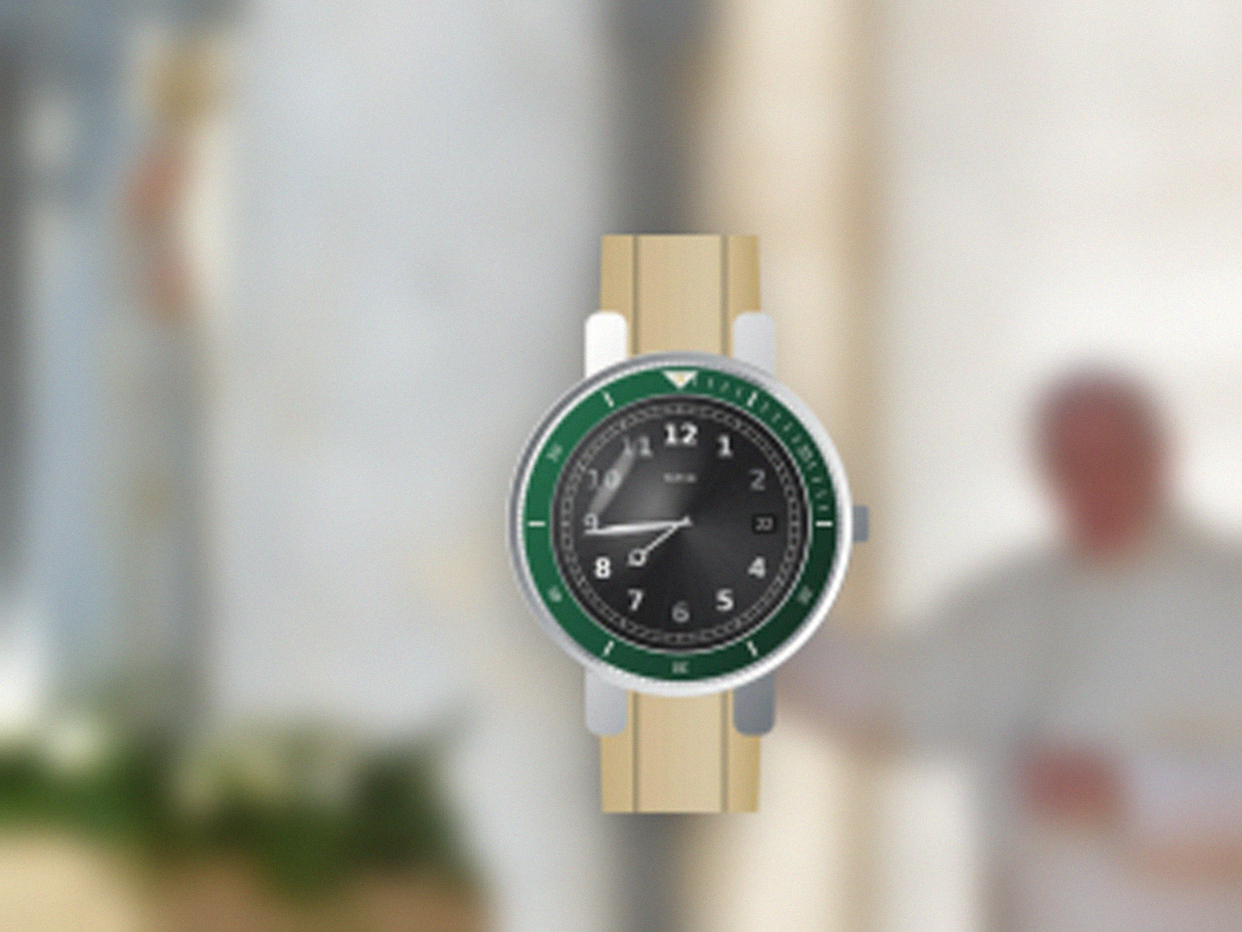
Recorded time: 7.44
